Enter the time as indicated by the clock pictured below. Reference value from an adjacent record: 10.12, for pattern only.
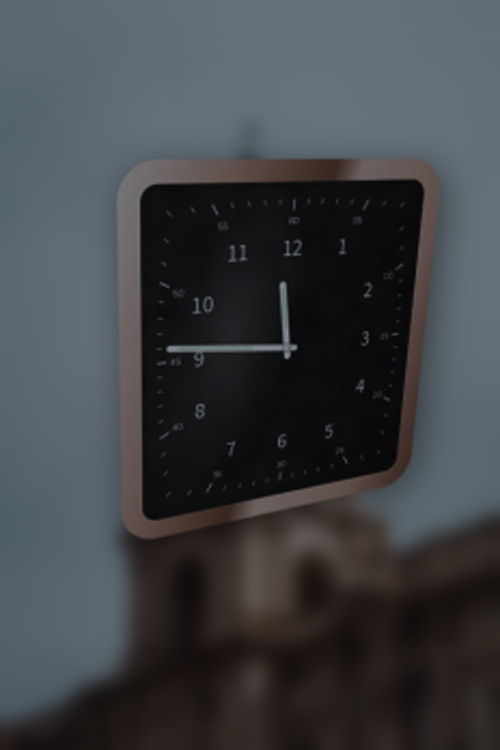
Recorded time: 11.46
